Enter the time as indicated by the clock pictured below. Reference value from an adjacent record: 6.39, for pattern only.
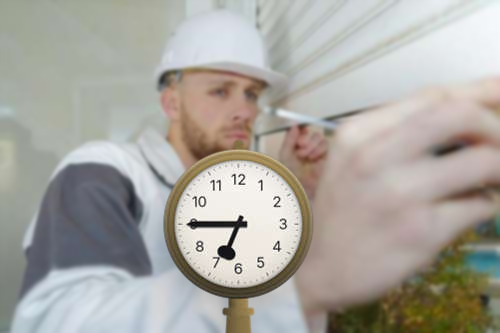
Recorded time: 6.45
